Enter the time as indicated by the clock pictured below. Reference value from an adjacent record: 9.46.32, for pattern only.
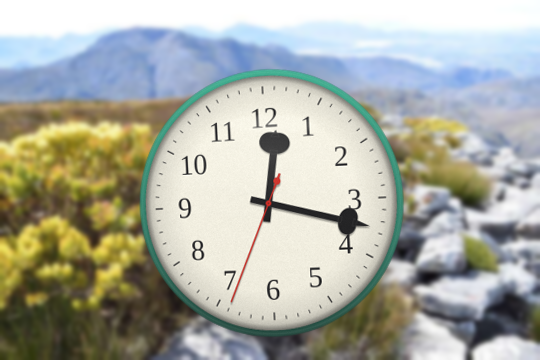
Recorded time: 12.17.34
